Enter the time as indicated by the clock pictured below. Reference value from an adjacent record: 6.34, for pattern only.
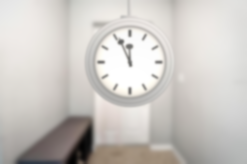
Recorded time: 11.56
